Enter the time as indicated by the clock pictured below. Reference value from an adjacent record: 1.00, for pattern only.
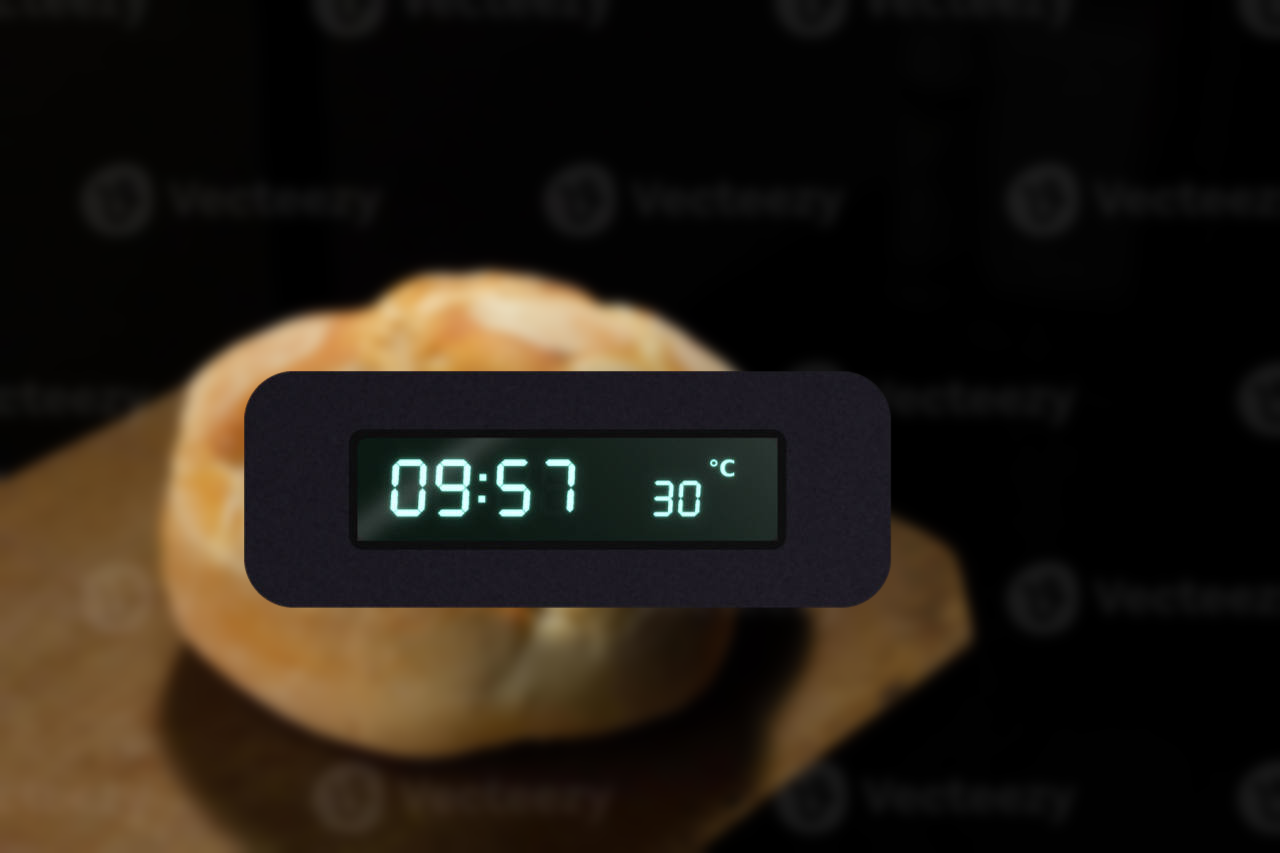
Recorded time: 9.57
